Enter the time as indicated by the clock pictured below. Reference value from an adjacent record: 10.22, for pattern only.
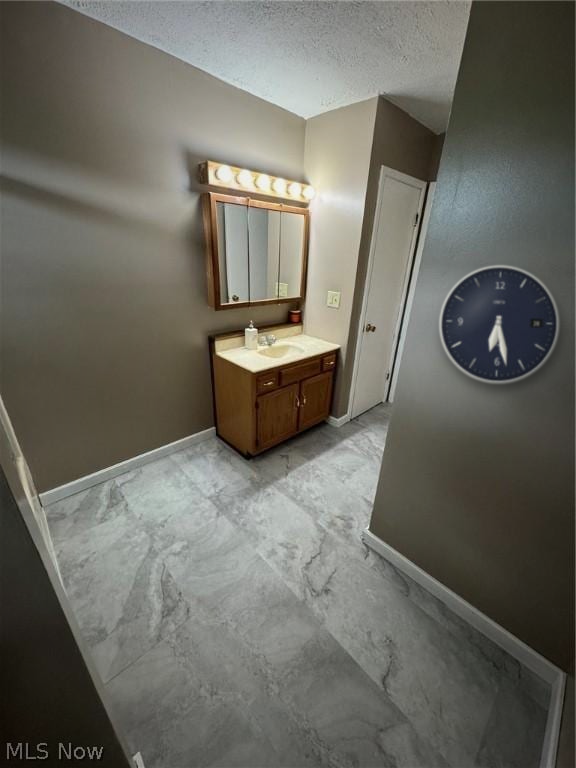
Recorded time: 6.28
